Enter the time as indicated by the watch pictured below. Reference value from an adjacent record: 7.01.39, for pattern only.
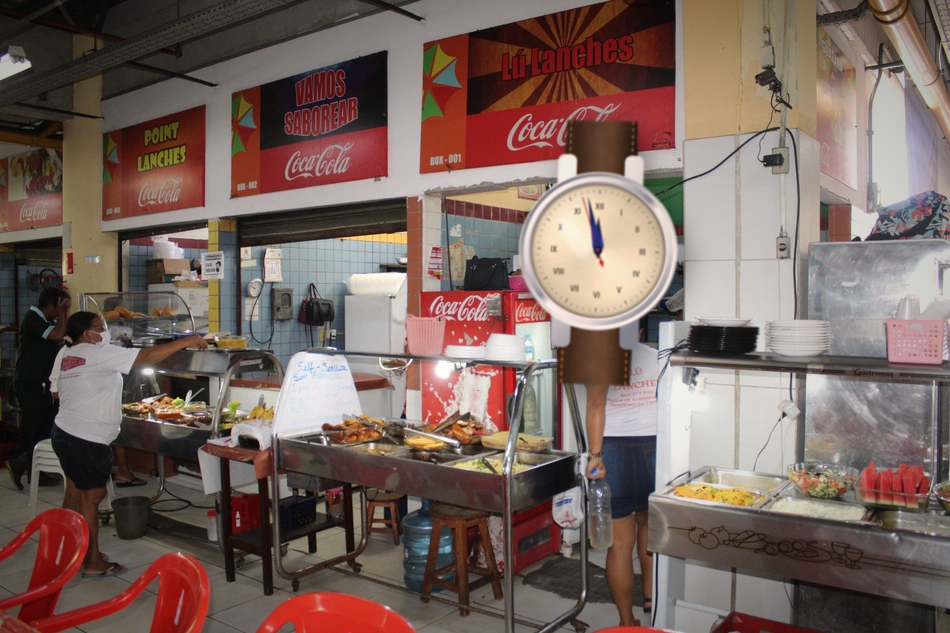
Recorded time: 11.57.57
